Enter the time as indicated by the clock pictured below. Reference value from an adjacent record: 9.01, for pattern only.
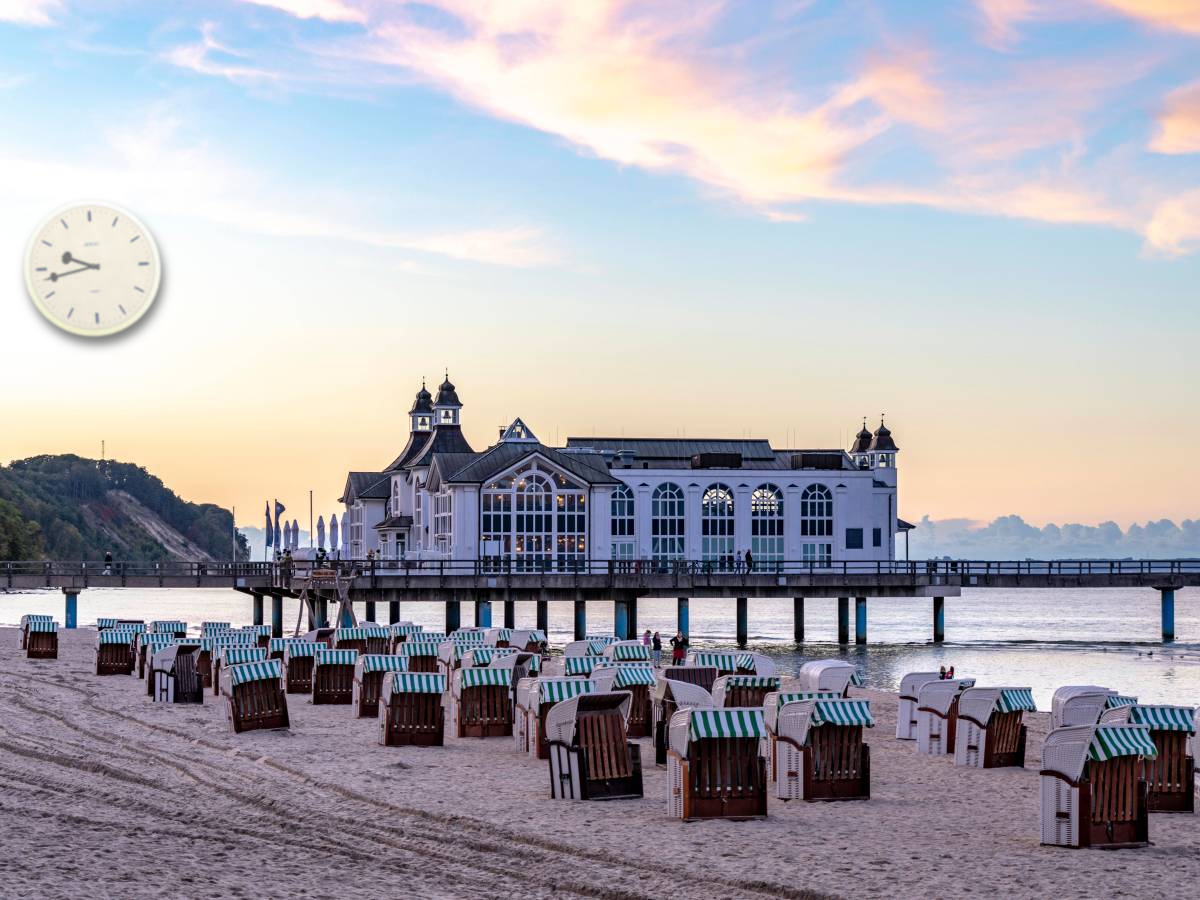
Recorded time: 9.43
